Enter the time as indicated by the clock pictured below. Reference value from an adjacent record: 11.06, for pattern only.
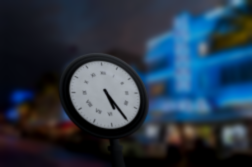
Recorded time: 5.25
